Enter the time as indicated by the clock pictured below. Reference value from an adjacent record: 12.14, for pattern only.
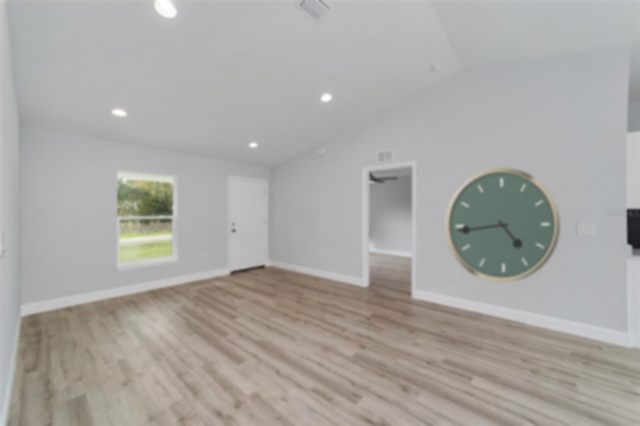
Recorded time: 4.44
